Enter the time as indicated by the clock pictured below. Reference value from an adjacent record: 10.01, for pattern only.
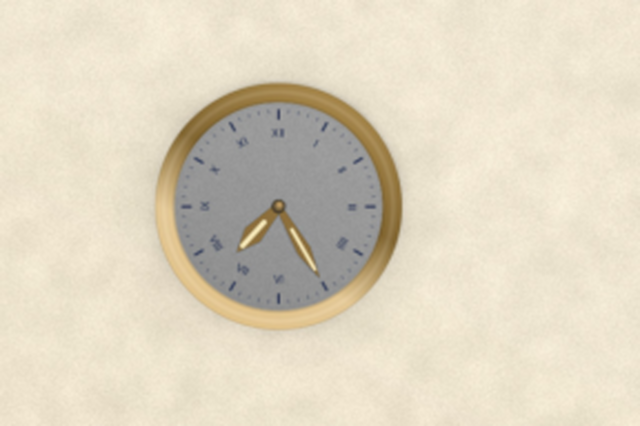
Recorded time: 7.25
